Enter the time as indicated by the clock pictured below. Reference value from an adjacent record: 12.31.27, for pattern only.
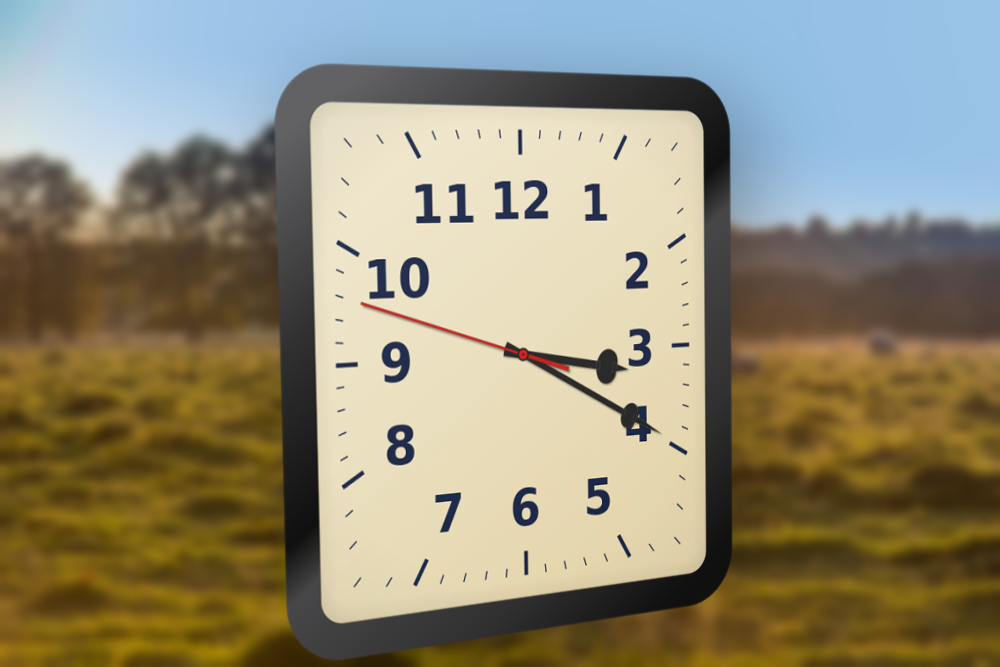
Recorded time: 3.19.48
